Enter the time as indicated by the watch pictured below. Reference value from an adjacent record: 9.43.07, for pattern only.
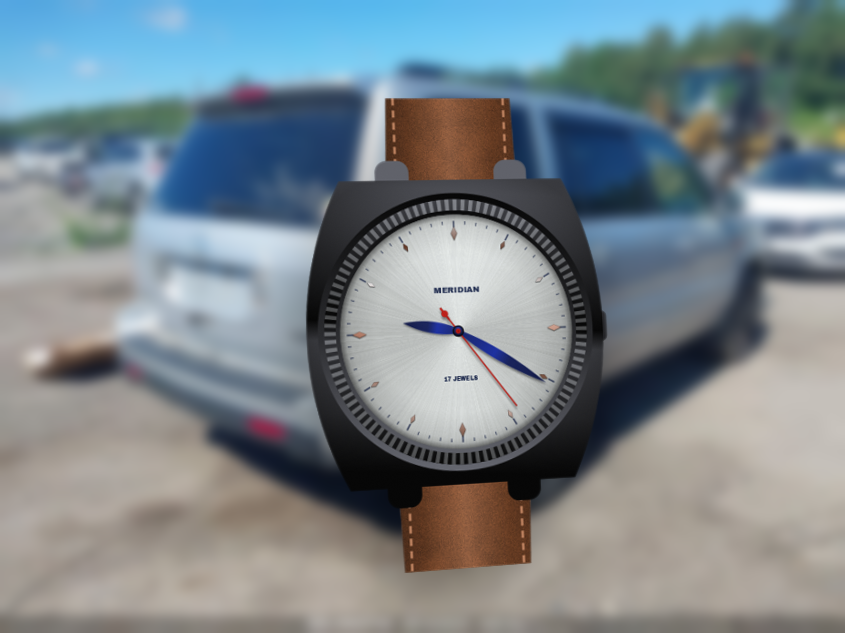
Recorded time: 9.20.24
